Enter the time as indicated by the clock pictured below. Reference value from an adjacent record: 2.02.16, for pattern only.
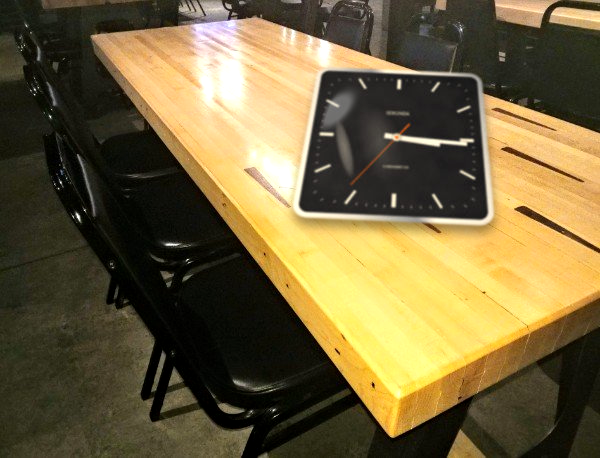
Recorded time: 3.15.36
